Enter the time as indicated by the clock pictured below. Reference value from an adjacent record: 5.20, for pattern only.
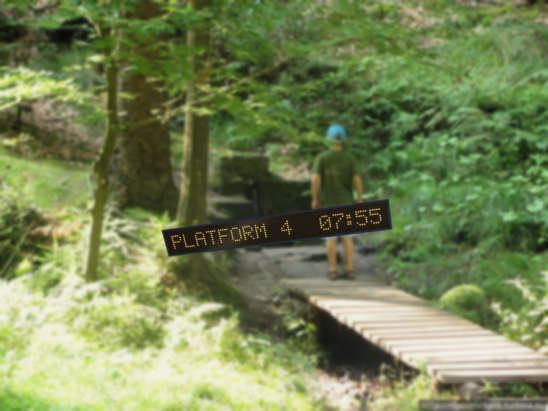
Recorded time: 7.55
